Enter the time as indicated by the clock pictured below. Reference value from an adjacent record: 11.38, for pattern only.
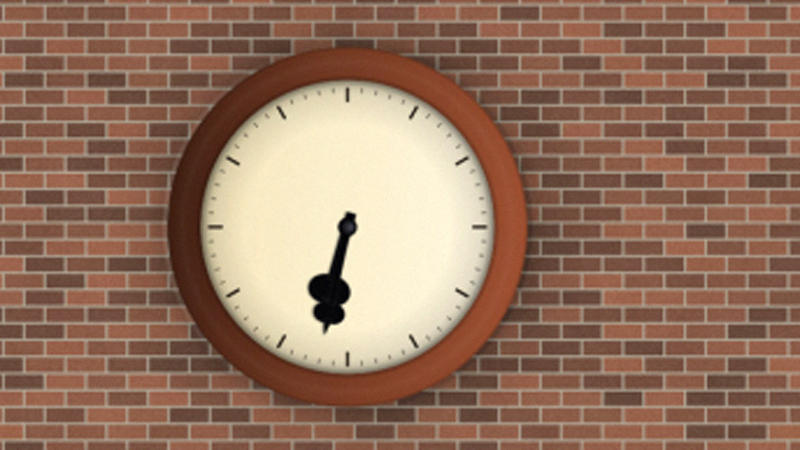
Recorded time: 6.32
